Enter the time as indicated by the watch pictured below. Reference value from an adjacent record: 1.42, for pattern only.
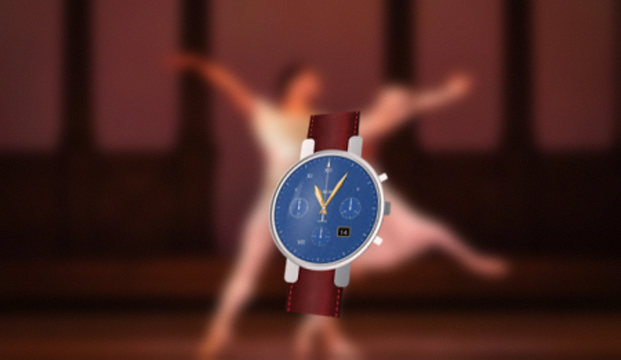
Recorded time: 11.05
